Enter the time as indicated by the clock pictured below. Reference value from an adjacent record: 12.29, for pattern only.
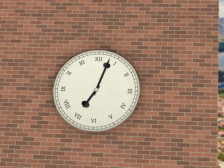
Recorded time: 7.03
